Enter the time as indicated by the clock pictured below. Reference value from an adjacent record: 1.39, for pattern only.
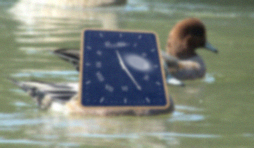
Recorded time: 11.25
